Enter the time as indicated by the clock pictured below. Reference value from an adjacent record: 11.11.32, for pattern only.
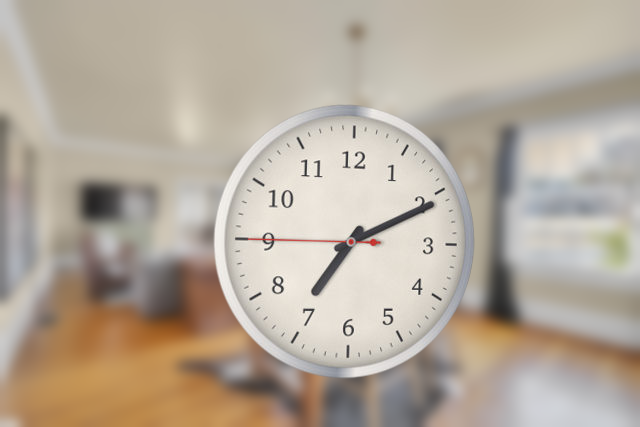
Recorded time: 7.10.45
